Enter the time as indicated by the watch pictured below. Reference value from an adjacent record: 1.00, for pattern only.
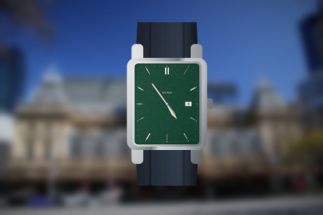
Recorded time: 4.54
